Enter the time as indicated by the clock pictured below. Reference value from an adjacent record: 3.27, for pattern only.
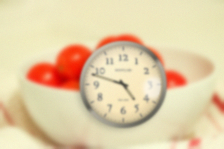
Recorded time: 4.48
